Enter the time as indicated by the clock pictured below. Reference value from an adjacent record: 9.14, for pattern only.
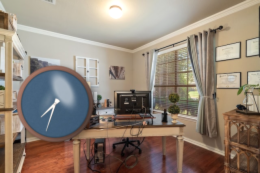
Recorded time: 7.33
